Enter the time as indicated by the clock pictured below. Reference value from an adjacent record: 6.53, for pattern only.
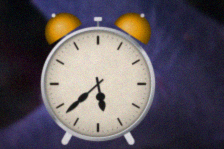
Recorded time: 5.38
